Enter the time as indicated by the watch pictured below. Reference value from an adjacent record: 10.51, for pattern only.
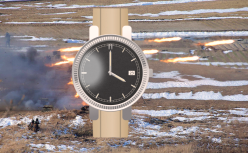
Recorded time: 4.00
